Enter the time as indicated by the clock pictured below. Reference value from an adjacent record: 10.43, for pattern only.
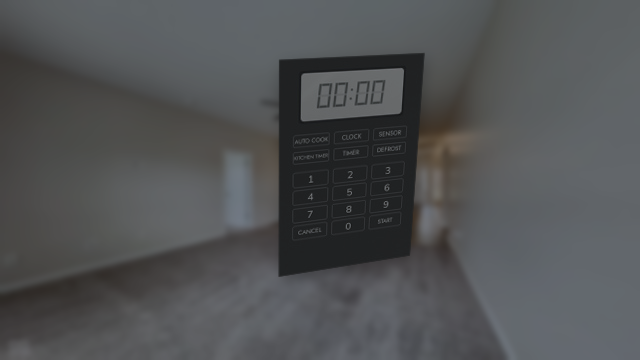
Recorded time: 0.00
